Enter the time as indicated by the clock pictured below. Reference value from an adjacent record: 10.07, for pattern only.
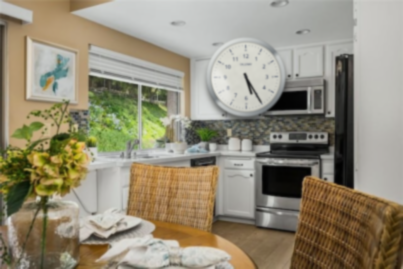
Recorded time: 5.25
